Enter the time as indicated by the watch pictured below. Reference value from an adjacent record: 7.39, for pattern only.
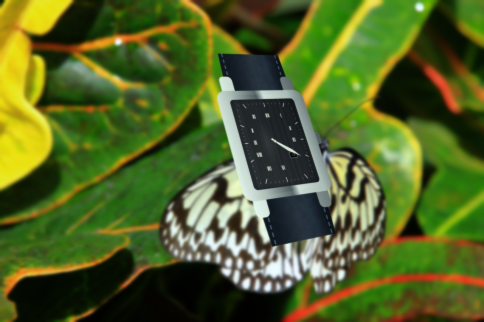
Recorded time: 4.21
